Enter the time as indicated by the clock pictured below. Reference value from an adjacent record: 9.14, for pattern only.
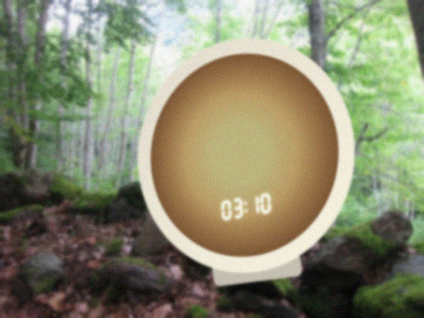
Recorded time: 3.10
